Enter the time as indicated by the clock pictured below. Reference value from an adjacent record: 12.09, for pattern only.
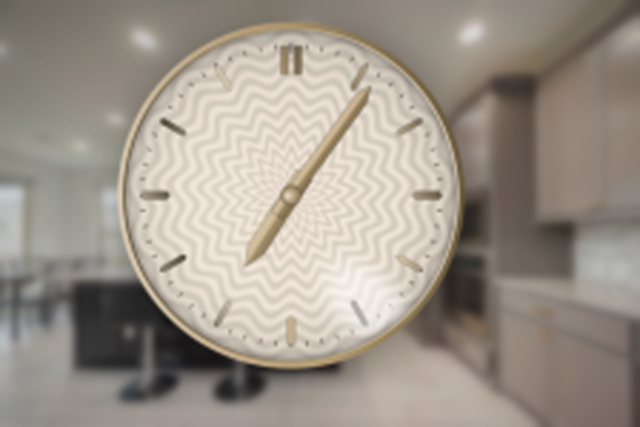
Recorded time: 7.06
